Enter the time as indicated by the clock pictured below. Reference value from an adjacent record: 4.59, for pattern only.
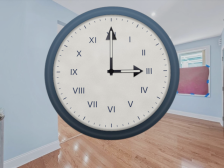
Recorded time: 3.00
